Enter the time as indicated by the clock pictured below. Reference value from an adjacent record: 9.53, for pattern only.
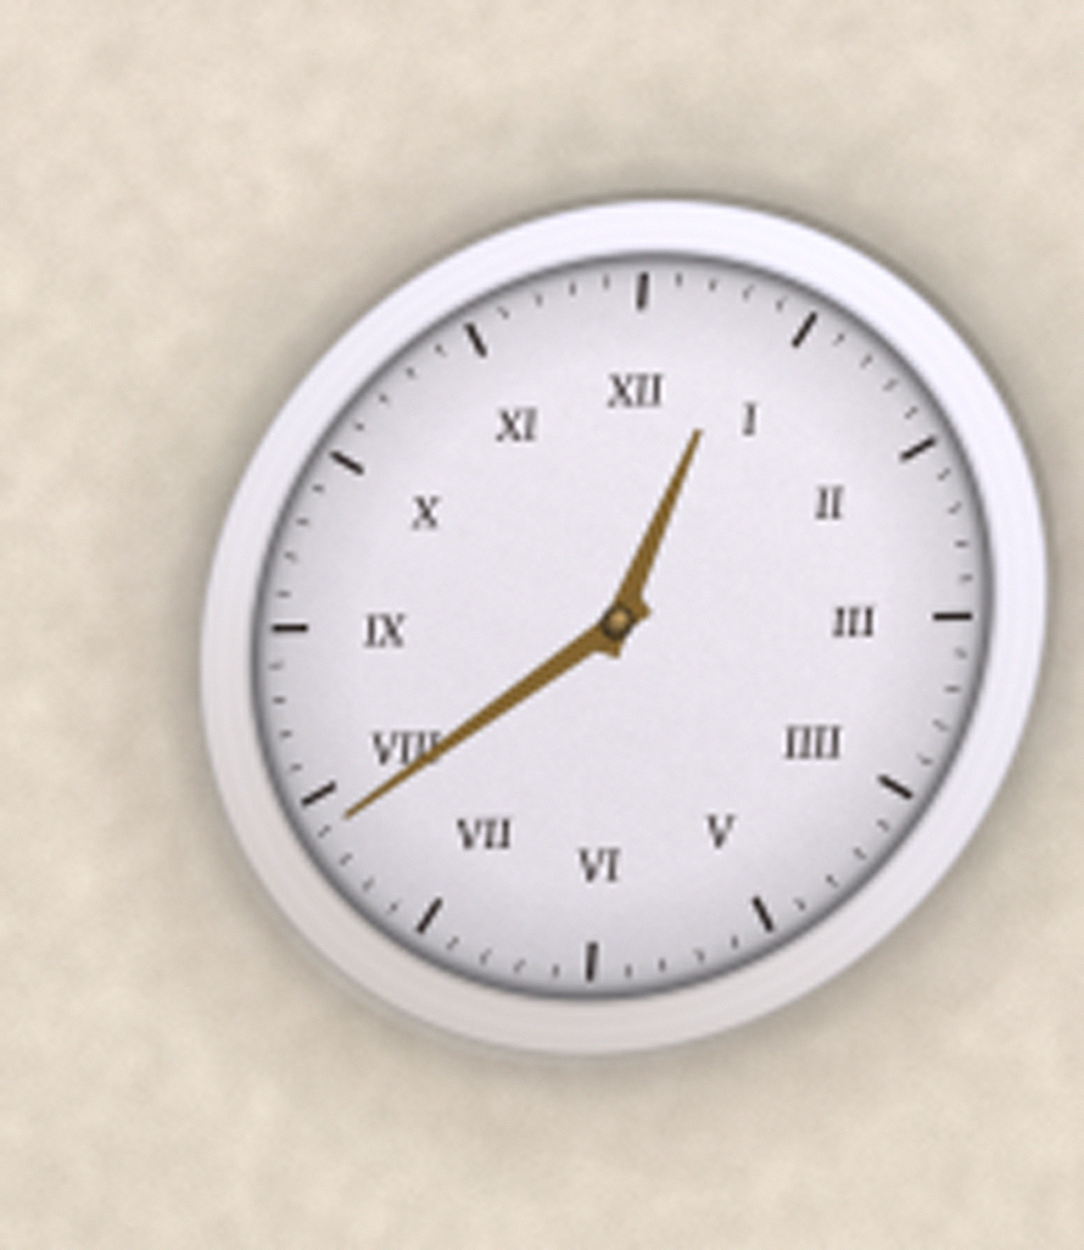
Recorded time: 12.39
